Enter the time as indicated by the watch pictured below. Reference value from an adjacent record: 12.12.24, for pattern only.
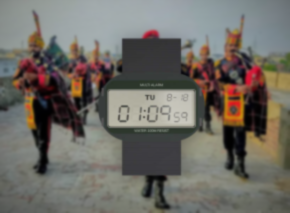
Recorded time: 1.09.59
